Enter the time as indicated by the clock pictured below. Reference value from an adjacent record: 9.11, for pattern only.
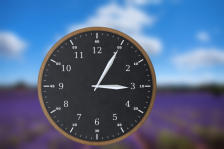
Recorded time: 3.05
